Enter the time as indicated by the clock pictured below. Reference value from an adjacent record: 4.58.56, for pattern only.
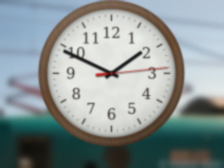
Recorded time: 1.49.14
